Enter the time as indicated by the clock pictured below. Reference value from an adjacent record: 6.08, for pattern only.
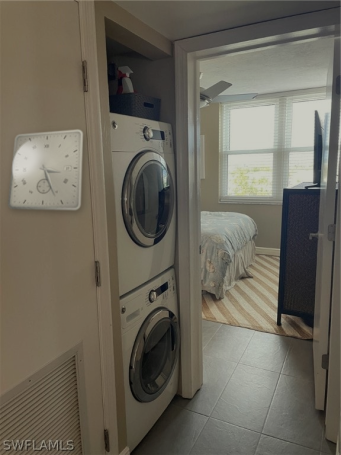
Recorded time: 3.26
